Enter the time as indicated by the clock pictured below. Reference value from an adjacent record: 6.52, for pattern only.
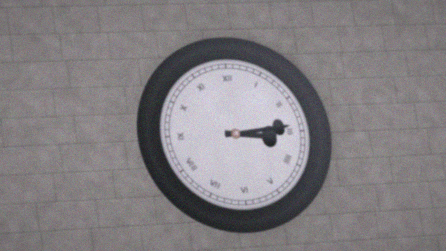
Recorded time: 3.14
